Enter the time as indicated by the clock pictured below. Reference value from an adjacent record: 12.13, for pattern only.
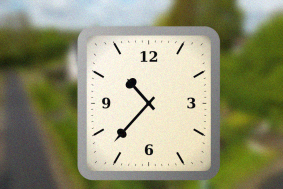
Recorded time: 10.37
